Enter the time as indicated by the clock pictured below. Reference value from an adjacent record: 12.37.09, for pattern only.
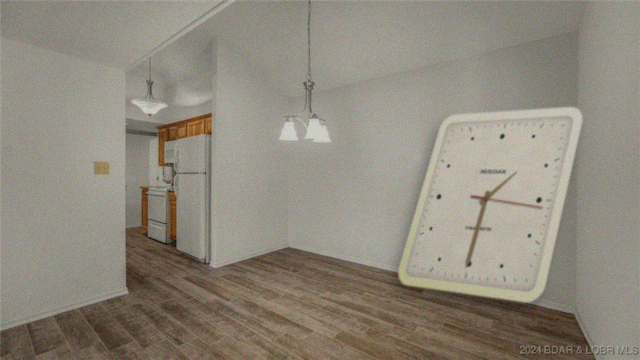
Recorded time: 1.30.16
